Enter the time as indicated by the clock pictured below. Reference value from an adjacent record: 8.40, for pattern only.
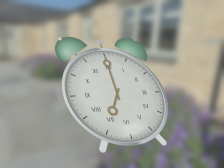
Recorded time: 7.00
